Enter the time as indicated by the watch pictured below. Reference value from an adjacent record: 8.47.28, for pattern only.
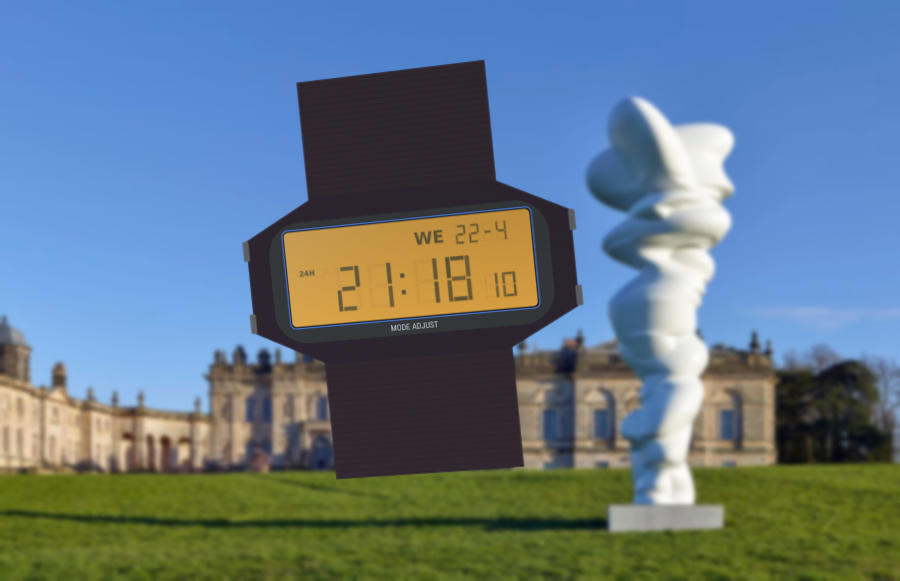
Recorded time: 21.18.10
